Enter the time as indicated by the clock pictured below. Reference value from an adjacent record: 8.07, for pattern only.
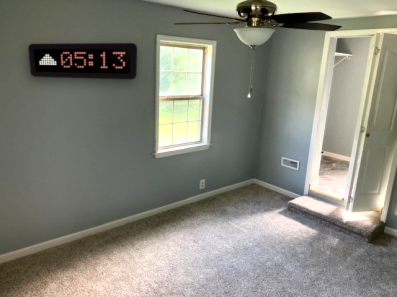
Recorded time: 5.13
